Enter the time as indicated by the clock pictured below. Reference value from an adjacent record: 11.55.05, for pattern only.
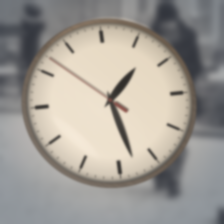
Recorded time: 1.27.52
